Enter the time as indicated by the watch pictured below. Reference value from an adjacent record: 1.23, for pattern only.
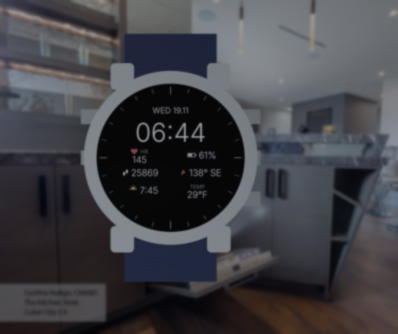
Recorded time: 6.44
